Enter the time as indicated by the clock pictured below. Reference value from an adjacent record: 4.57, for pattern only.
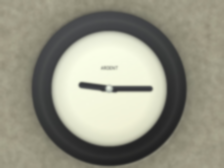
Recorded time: 9.15
